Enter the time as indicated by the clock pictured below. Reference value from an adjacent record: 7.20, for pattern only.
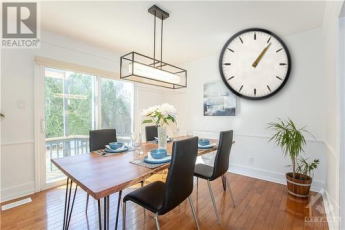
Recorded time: 1.06
